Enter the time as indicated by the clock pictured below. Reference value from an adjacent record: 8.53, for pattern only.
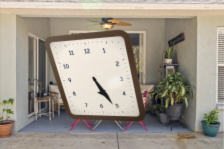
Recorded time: 5.26
